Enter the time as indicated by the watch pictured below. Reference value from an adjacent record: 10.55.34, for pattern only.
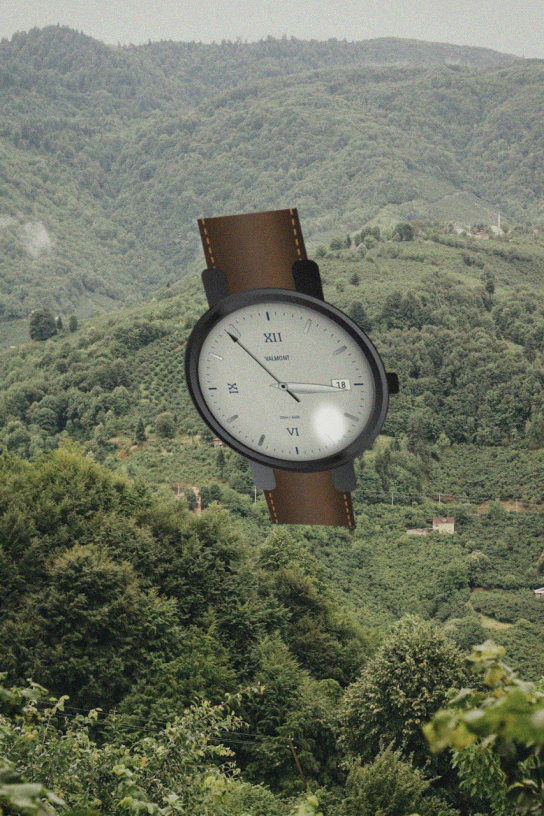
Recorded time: 3.15.54
